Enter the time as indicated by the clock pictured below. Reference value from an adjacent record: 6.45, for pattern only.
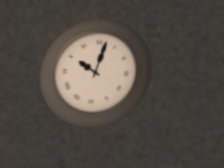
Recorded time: 10.02
